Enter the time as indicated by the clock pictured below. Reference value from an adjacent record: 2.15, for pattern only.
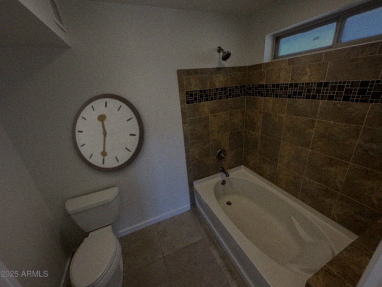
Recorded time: 11.30
